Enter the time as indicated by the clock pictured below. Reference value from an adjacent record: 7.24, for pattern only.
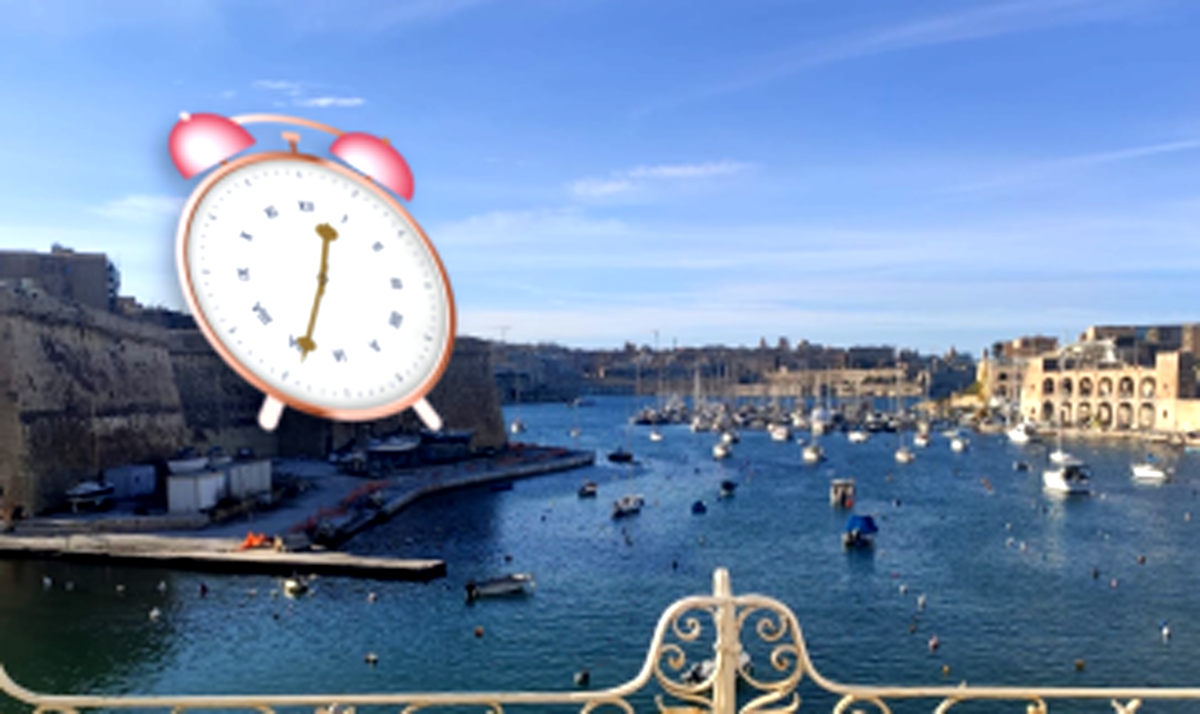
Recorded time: 12.34
